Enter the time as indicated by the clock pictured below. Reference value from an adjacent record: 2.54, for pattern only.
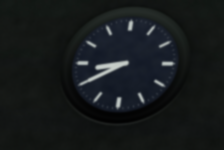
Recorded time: 8.40
